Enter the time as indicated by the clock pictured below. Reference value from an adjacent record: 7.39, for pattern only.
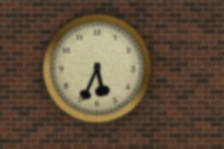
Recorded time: 5.34
